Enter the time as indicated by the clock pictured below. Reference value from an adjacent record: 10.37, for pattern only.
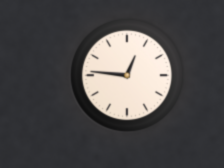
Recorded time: 12.46
